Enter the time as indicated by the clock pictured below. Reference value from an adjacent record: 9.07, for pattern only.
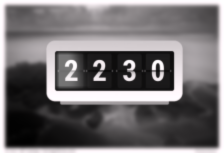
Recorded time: 22.30
